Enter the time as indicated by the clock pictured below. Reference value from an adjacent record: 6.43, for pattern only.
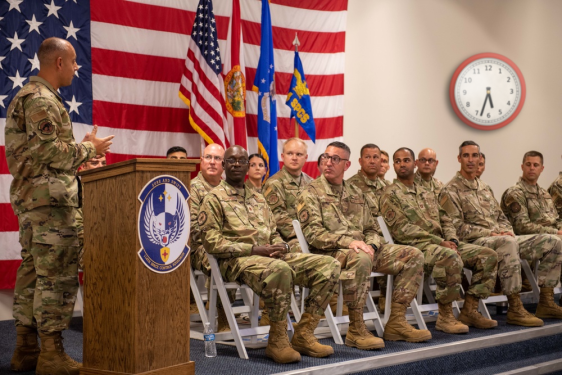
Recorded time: 5.33
